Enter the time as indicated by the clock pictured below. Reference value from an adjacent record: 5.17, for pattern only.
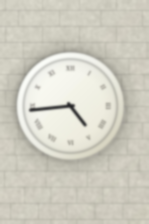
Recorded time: 4.44
